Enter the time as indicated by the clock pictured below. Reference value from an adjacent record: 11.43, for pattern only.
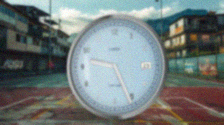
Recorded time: 9.26
